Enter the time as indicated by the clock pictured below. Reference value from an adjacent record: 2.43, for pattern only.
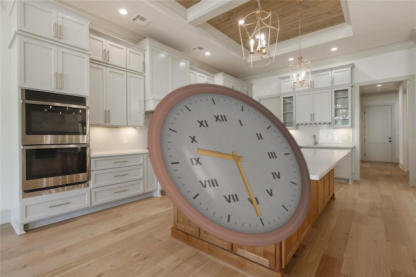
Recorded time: 9.30
